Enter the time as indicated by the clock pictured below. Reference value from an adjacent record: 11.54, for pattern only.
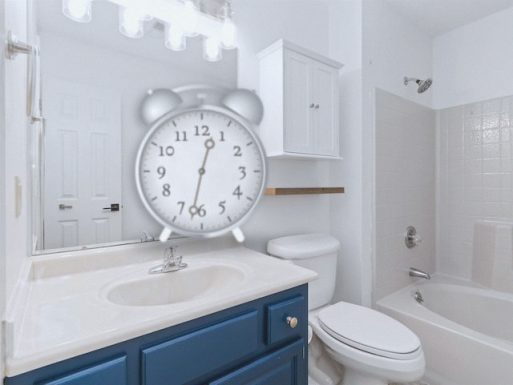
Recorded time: 12.32
